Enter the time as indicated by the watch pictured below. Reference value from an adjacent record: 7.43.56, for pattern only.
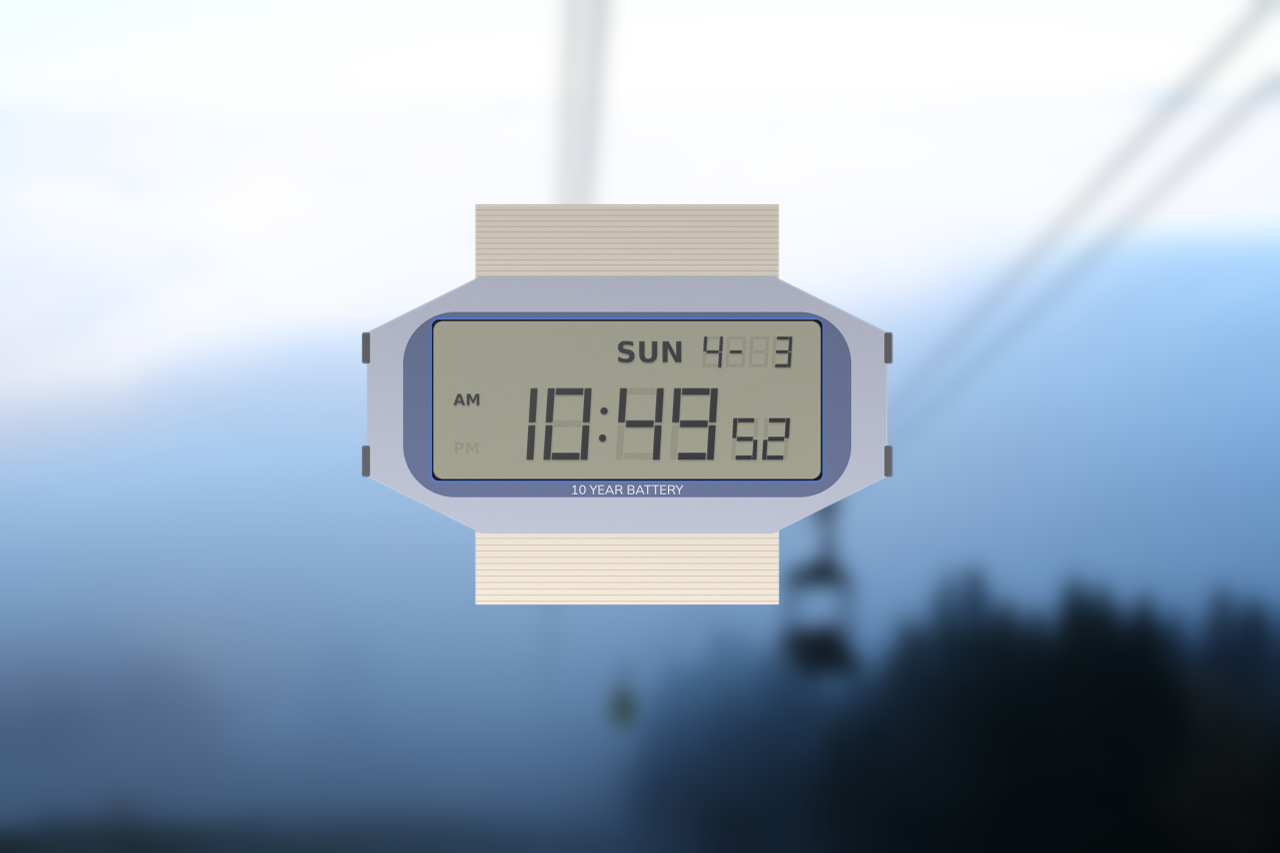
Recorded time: 10.49.52
